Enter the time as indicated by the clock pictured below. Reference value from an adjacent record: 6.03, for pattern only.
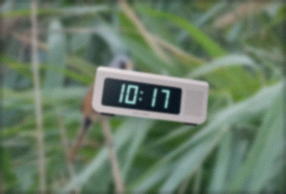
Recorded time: 10.17
